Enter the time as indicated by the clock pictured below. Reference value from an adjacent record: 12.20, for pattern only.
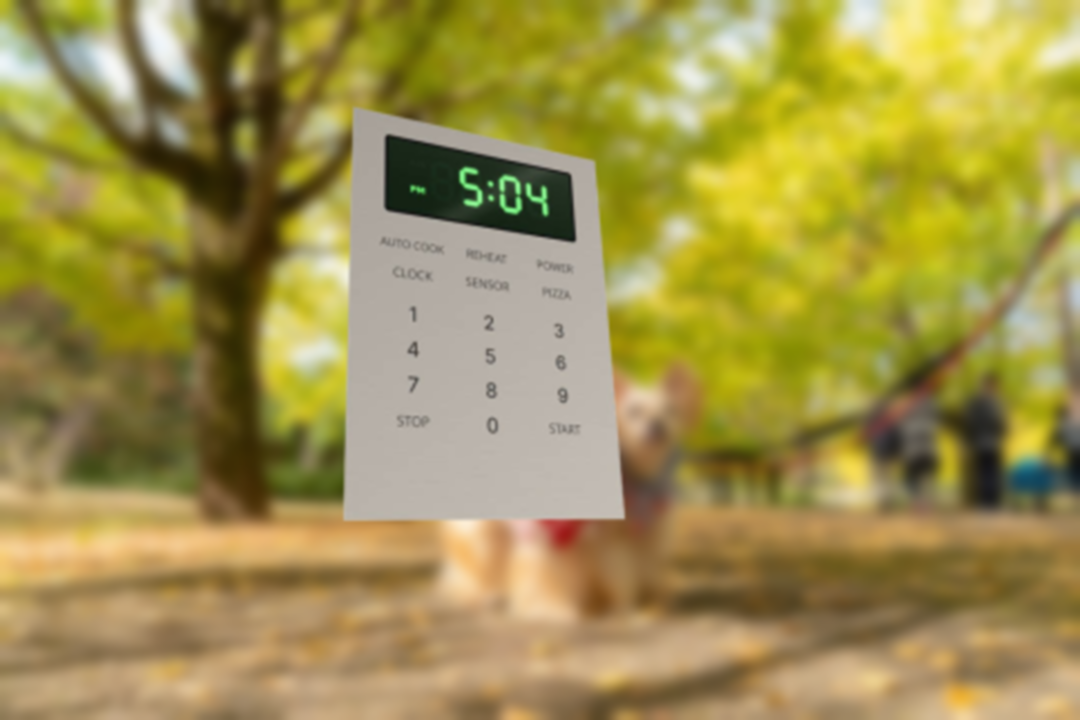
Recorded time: 5.04
